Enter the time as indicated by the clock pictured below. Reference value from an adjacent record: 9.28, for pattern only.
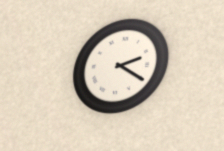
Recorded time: 2.20
